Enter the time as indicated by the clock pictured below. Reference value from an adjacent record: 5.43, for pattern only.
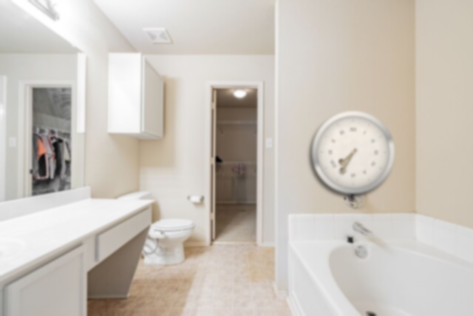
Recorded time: 7.35
